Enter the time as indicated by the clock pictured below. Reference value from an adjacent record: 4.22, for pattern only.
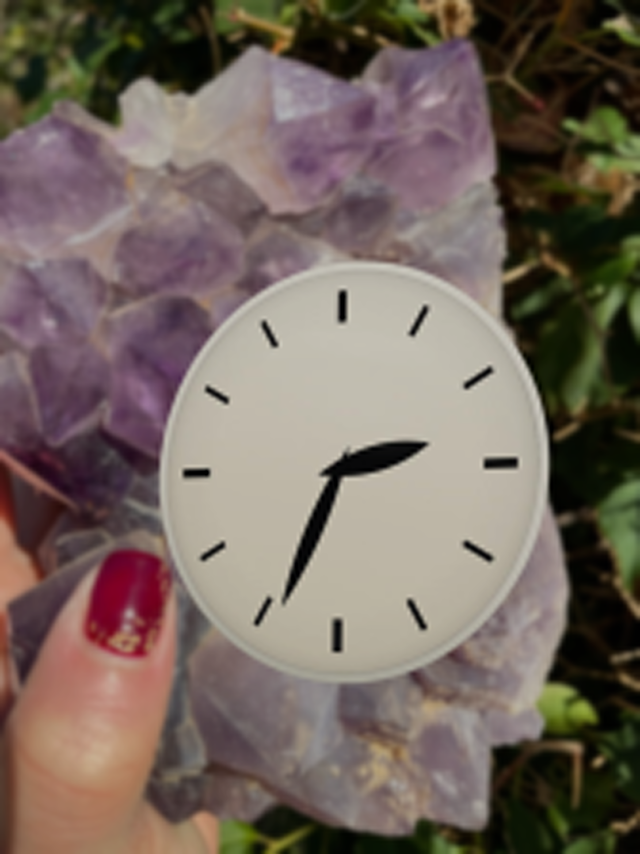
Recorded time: 2.34
